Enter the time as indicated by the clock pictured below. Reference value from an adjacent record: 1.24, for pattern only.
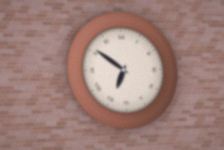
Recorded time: 6.51
